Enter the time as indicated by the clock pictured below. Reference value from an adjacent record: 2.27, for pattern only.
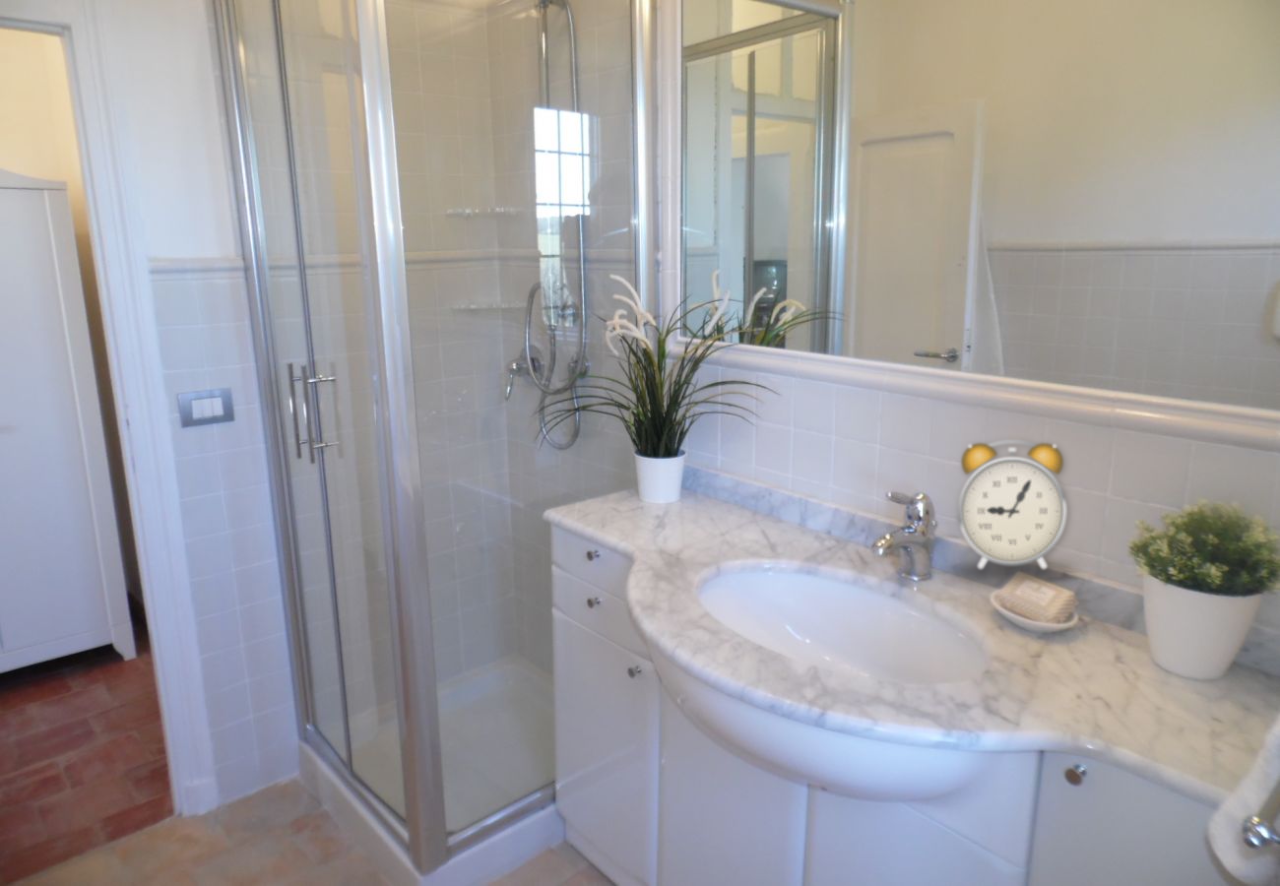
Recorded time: 9.05
